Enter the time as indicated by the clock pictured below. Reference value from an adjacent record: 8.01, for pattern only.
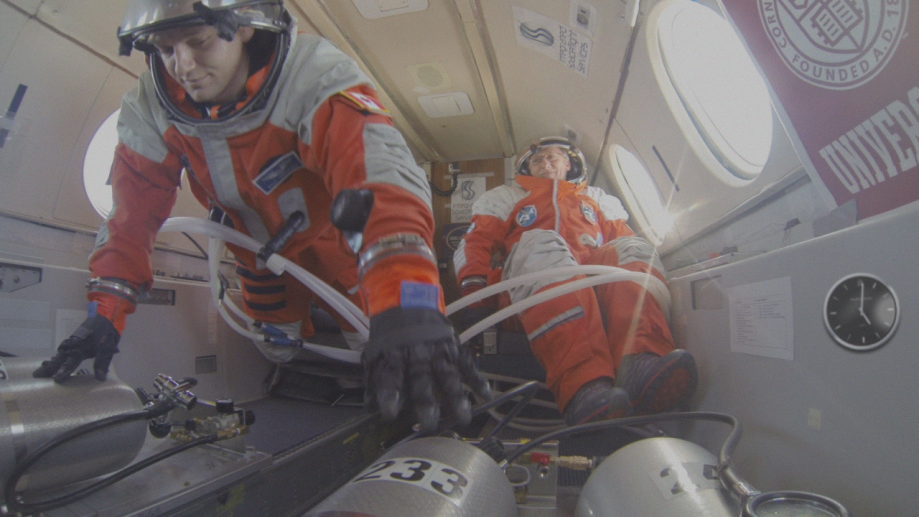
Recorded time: 5.01
